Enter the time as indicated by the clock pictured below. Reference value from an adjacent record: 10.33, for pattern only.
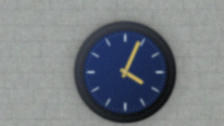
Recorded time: 4.04
